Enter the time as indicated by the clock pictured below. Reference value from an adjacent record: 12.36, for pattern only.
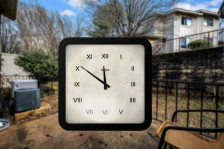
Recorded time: 11.51
